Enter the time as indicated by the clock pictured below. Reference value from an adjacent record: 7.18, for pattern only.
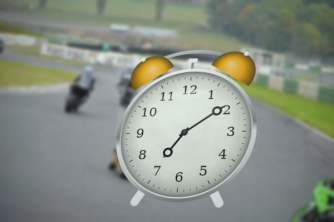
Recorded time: 7.09
